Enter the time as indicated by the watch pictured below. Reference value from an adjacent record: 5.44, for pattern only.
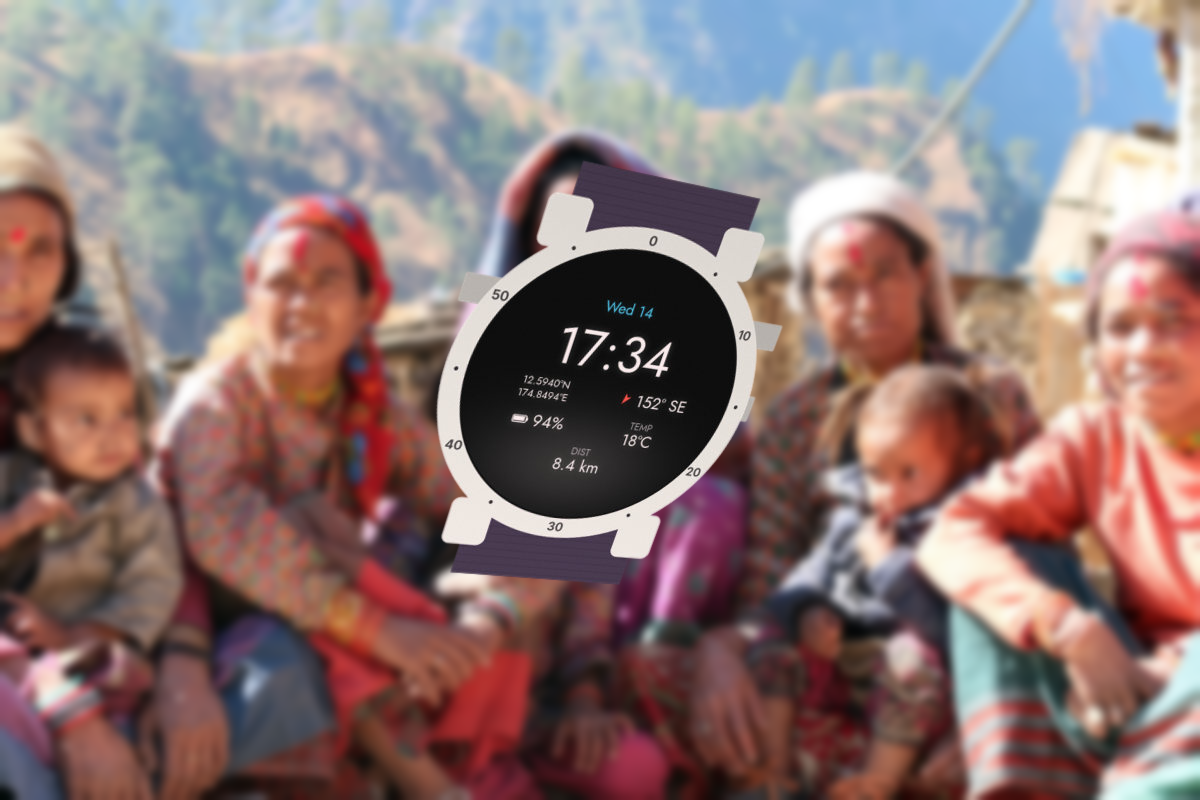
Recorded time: 17.34
